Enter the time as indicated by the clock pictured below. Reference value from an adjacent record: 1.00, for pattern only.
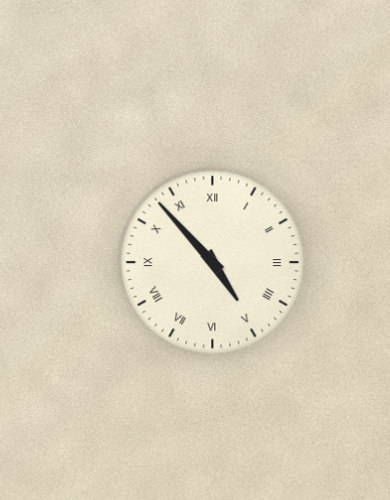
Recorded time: 4.53
